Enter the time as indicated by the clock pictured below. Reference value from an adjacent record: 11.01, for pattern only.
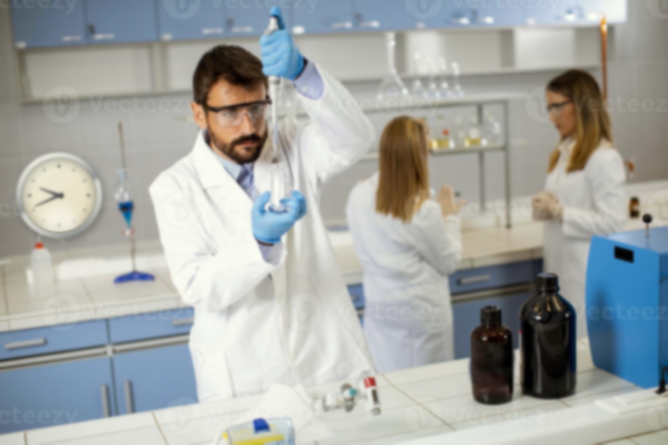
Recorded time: 9.41
